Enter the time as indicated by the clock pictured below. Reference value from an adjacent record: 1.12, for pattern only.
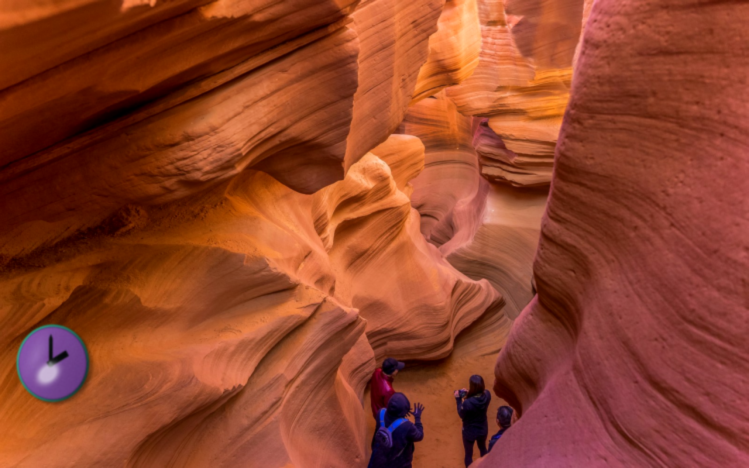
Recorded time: 2.00
